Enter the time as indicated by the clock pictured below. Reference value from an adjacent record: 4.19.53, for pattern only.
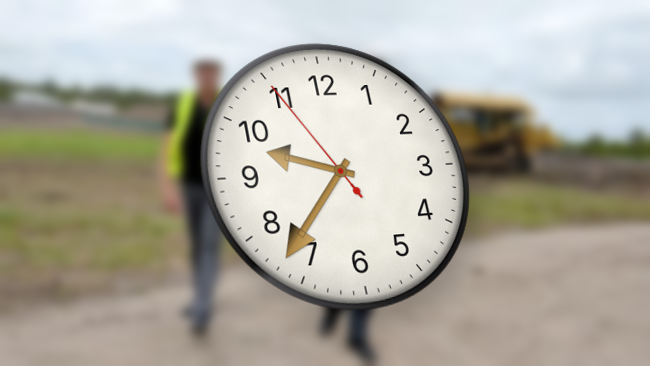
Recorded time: 9.36.55
